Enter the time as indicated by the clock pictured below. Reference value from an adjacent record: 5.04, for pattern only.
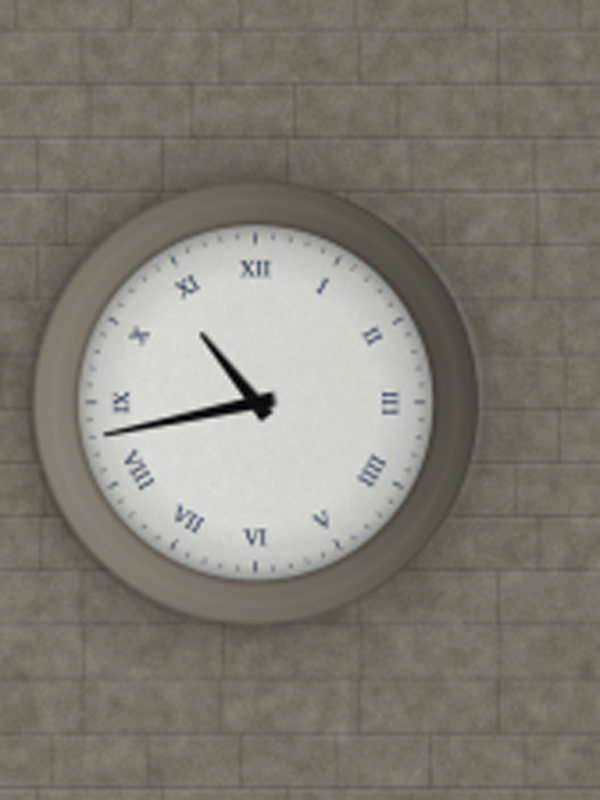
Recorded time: 10.43
